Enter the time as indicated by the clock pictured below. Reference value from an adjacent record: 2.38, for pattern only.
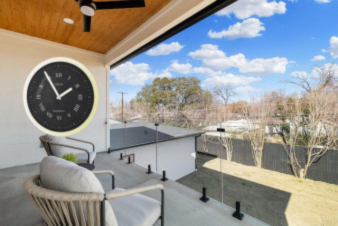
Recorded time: 1.55
